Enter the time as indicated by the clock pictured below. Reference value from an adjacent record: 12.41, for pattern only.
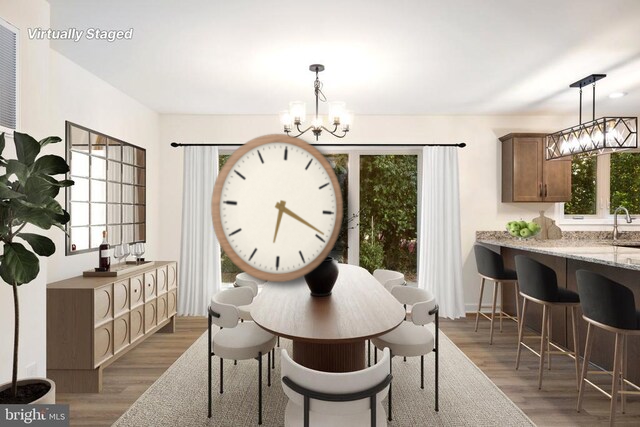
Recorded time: 6.19
